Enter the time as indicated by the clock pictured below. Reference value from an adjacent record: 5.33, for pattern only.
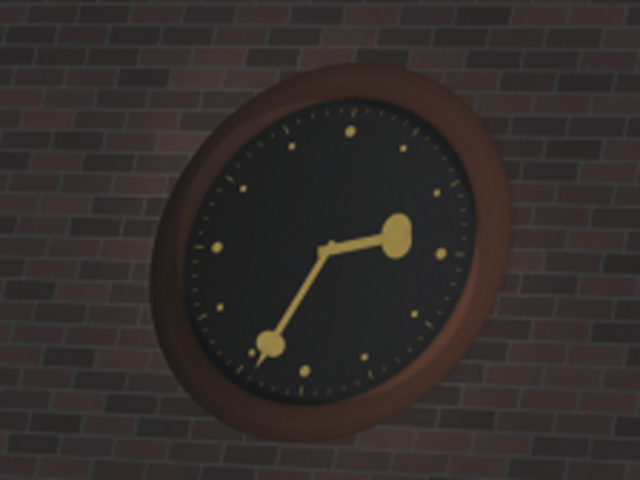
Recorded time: 2.34
